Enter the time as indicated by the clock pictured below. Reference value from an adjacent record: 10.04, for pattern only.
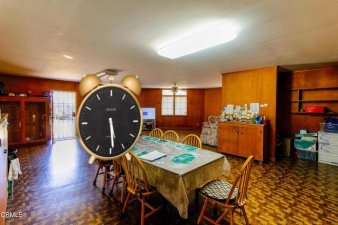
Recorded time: 5.29
